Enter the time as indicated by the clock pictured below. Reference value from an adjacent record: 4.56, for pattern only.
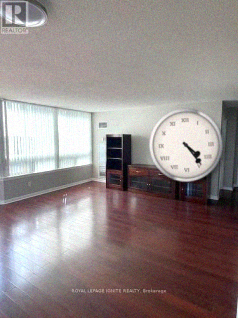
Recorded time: 4.24
